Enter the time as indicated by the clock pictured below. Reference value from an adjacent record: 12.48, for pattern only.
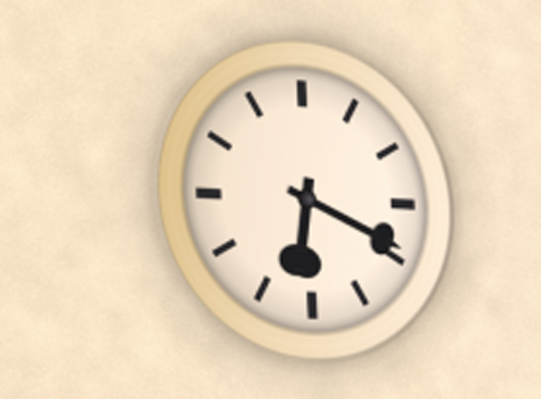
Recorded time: 6.19
